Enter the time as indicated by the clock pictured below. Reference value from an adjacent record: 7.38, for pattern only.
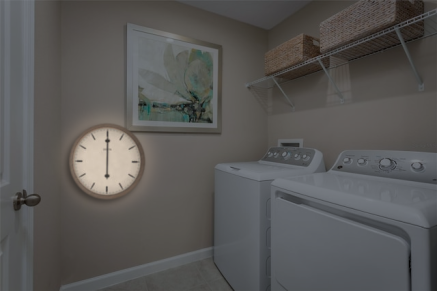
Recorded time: 6.00
